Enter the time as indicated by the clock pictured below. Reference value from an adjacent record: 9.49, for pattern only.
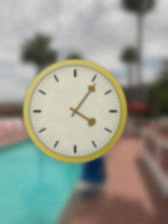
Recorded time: 4.06
